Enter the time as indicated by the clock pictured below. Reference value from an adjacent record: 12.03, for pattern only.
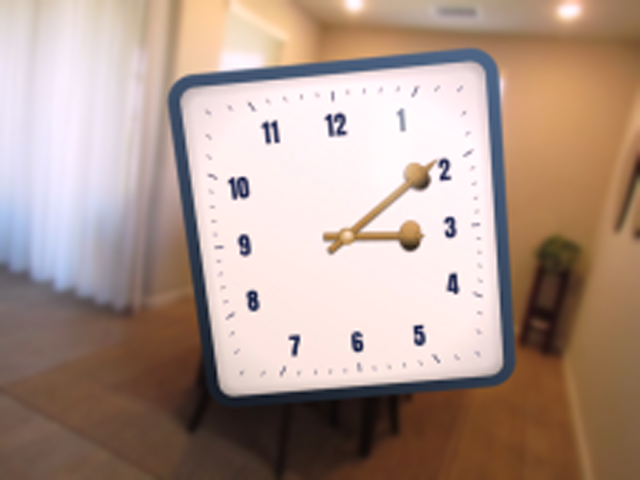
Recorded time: 3.09
